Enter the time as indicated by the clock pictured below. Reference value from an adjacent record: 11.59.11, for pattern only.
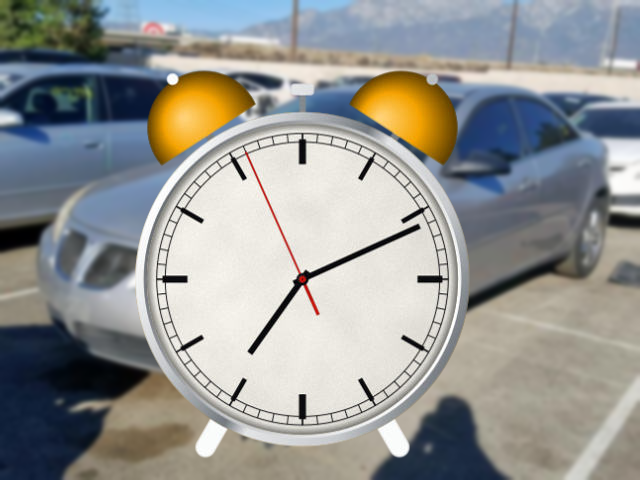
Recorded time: 7.10.56
